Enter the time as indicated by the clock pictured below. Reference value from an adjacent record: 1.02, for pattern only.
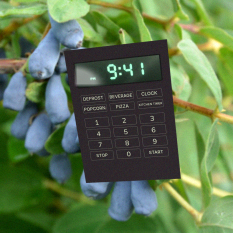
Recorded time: 9.41
